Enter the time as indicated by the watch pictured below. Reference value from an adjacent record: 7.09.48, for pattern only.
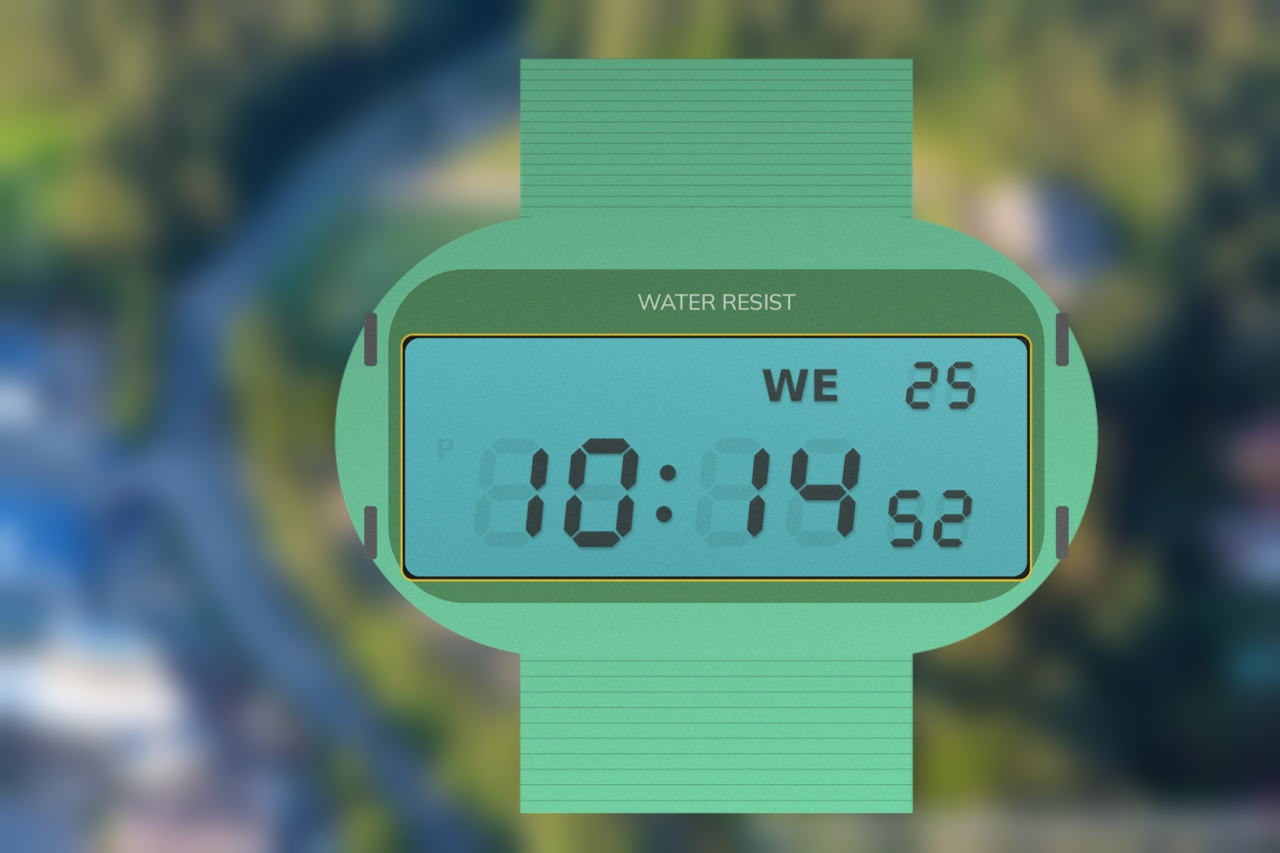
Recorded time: 10.14.52
